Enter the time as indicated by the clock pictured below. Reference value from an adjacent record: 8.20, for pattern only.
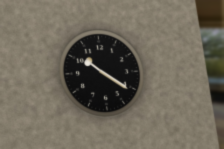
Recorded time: 10.21
